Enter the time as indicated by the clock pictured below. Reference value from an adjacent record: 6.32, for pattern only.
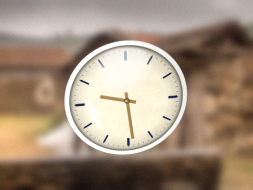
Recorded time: 9.29
